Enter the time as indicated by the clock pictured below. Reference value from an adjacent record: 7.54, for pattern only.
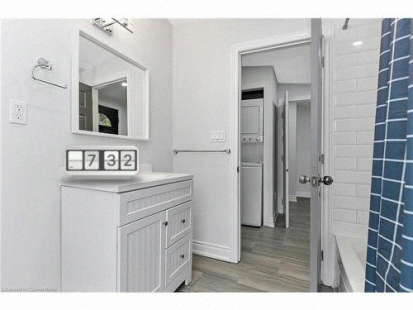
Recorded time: 7.32
